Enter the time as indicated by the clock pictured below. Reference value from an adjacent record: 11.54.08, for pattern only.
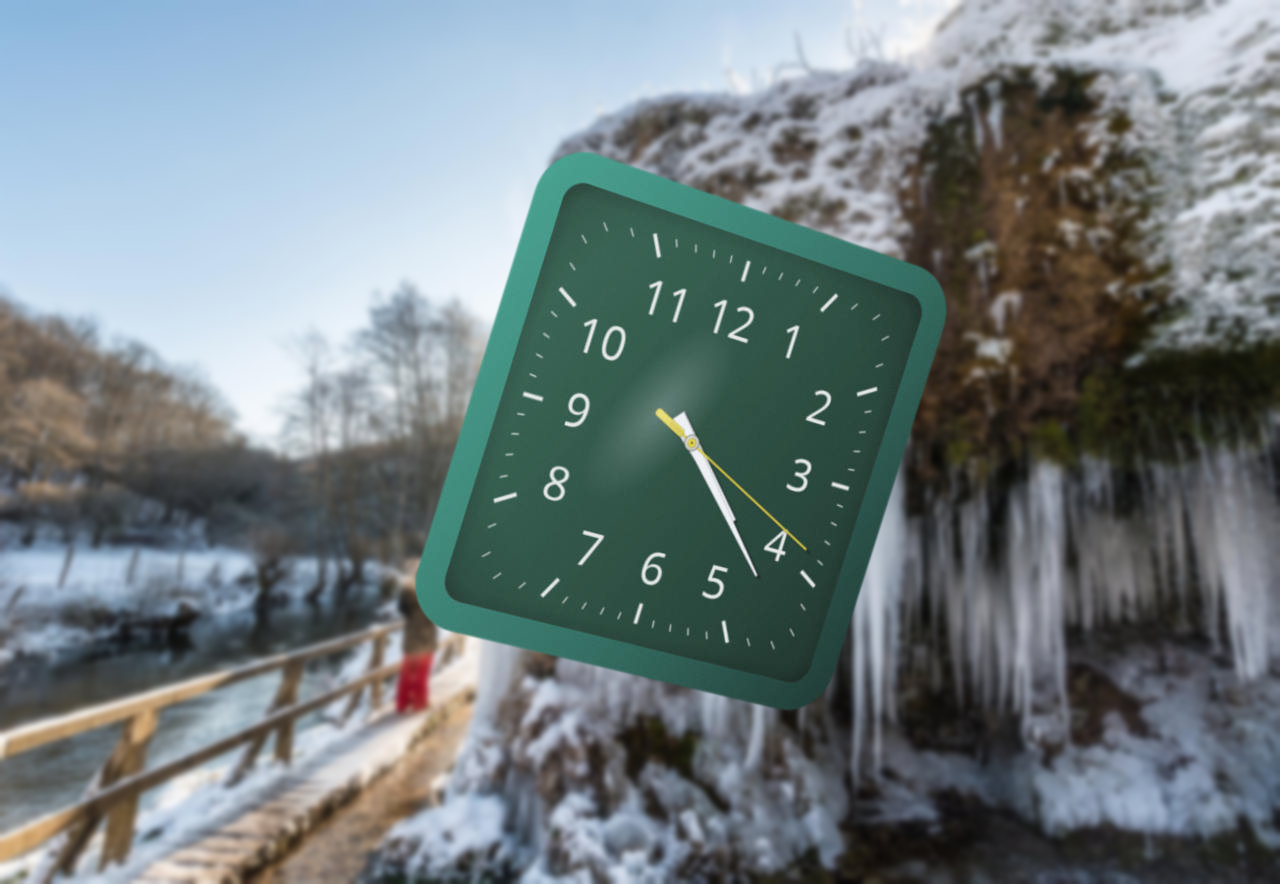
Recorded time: 4.22.19
